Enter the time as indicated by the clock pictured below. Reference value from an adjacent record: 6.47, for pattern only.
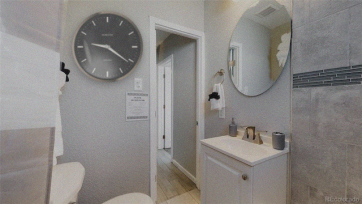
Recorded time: 9.21
